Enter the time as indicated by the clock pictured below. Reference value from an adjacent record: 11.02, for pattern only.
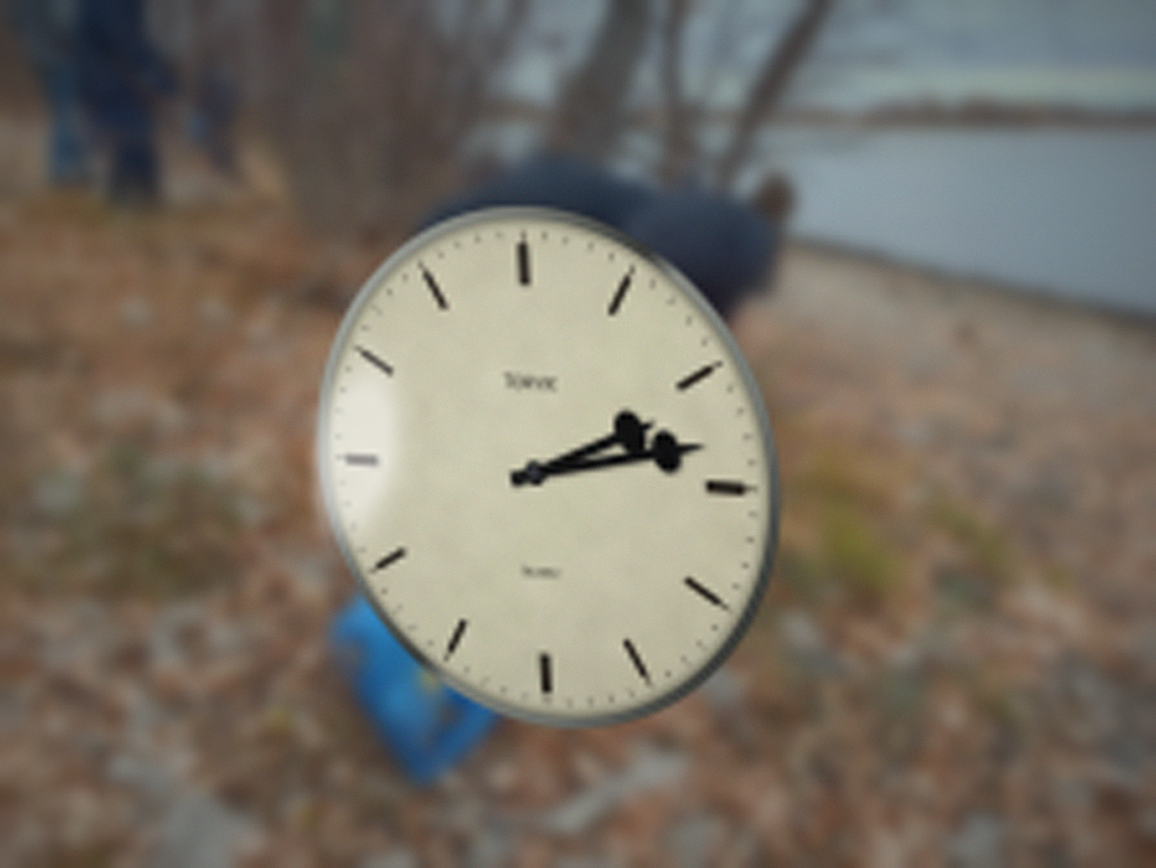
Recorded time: 2.13
